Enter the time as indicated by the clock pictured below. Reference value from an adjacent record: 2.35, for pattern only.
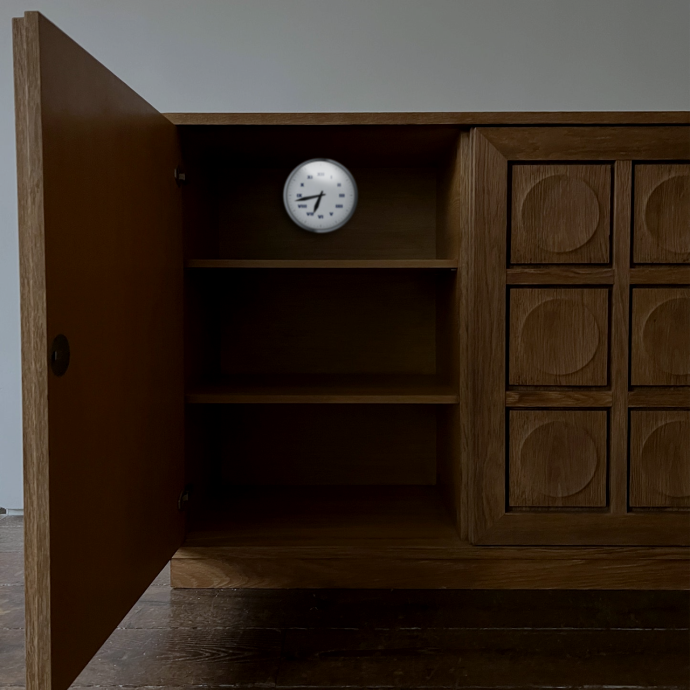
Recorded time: 6.43
